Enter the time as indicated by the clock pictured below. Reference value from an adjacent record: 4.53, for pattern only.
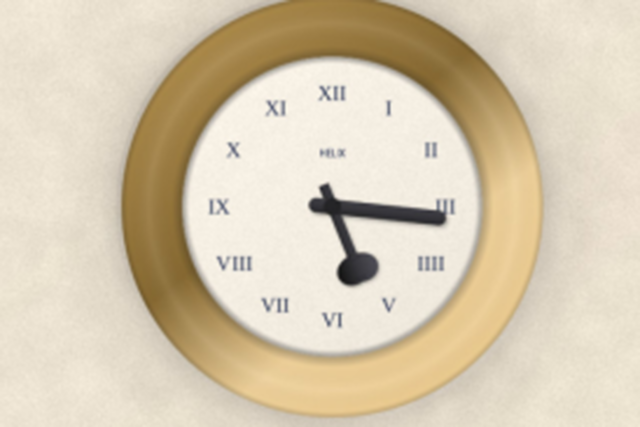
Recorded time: 5.16
